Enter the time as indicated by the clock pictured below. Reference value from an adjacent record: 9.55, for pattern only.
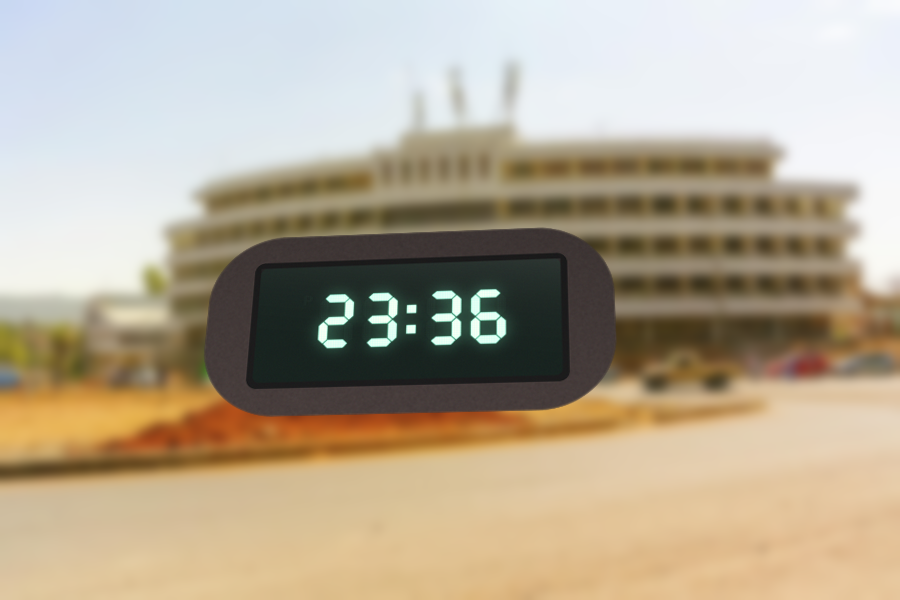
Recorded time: 23.36
